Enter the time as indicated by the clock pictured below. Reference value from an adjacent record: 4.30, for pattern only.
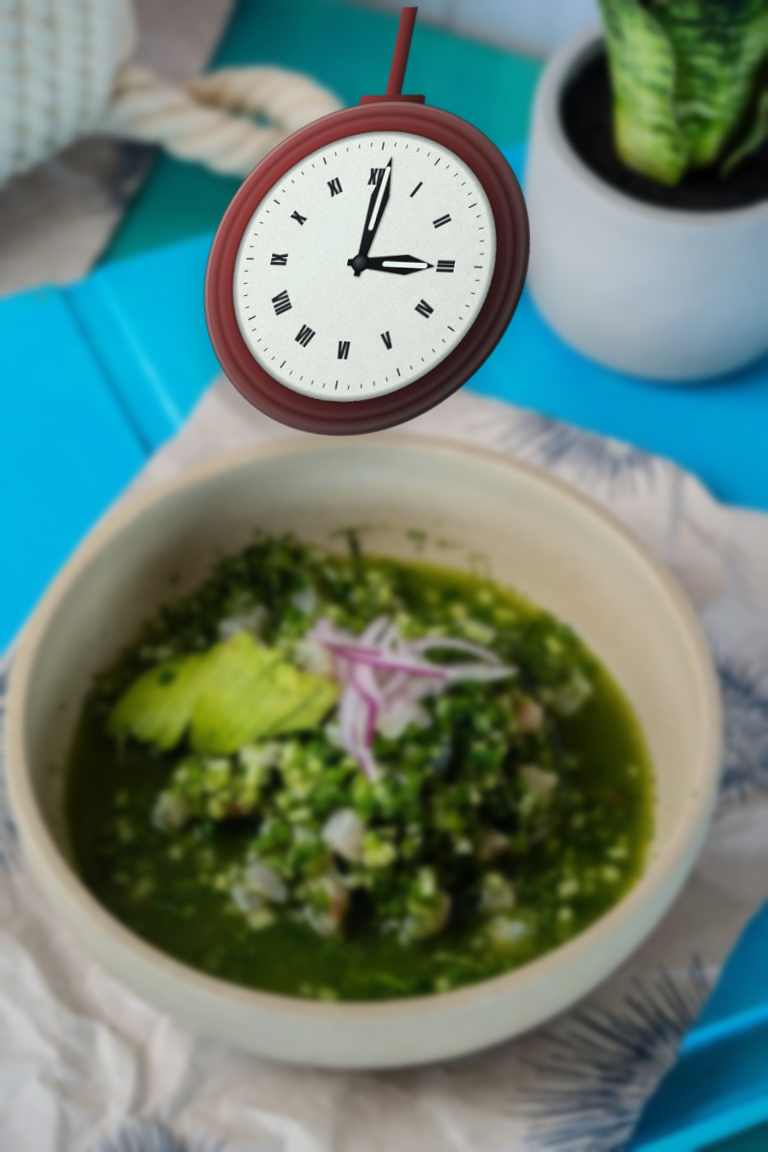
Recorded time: 3.01
